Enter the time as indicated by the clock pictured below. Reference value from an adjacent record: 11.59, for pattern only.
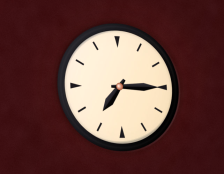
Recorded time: 7.15
